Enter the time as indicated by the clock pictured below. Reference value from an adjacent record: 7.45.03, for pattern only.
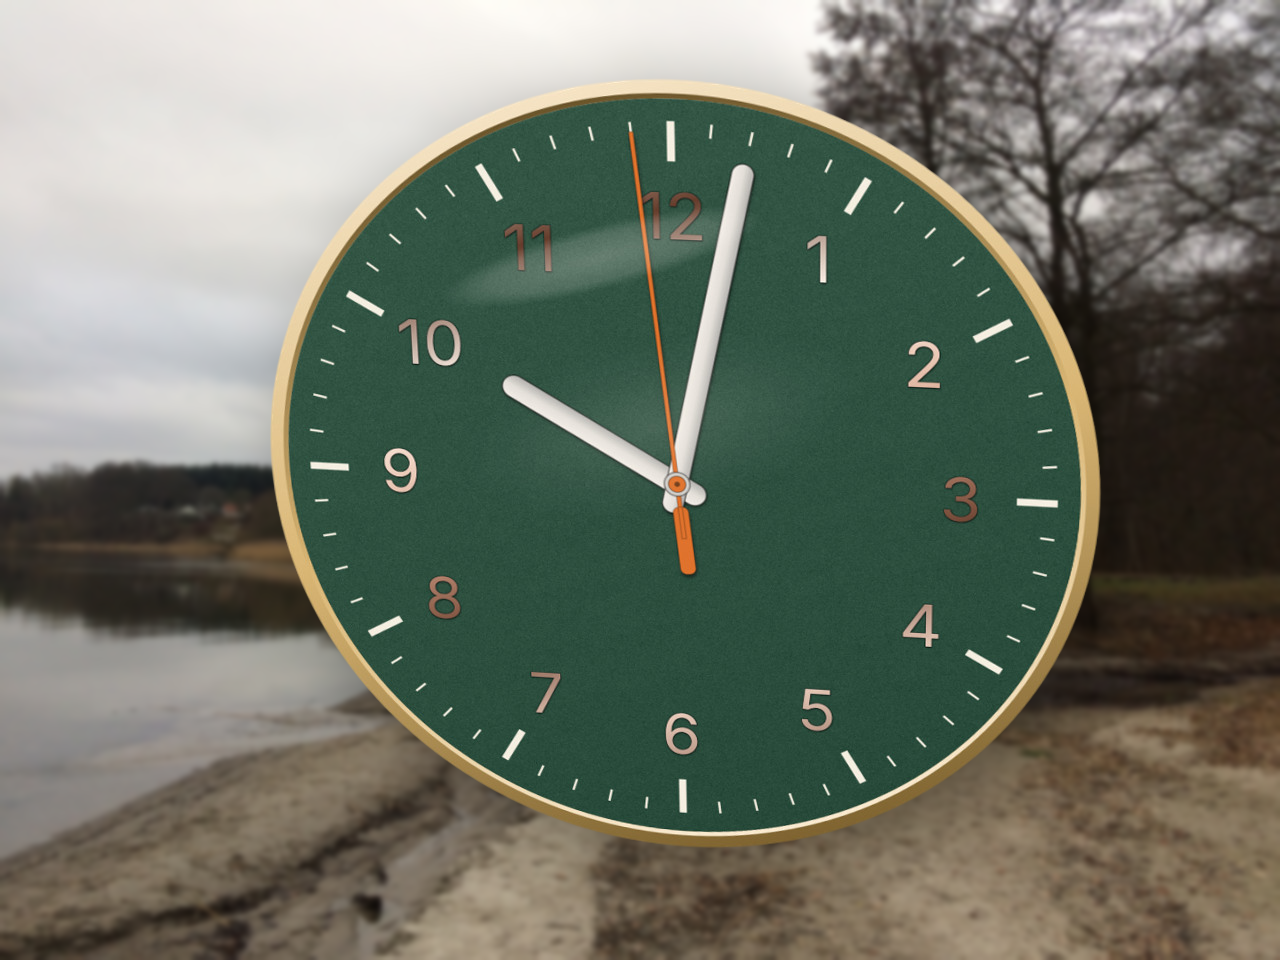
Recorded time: 10.01.59
